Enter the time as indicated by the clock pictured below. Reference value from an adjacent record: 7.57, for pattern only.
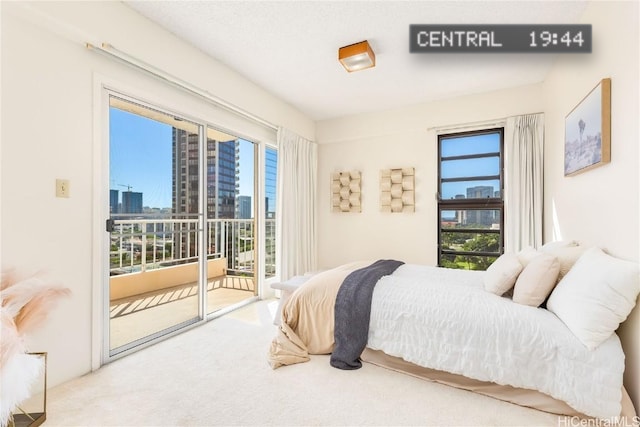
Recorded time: 19.44
